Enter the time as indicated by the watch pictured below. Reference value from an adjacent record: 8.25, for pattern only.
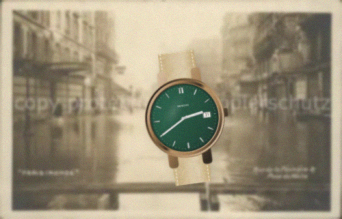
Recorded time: 2.40
